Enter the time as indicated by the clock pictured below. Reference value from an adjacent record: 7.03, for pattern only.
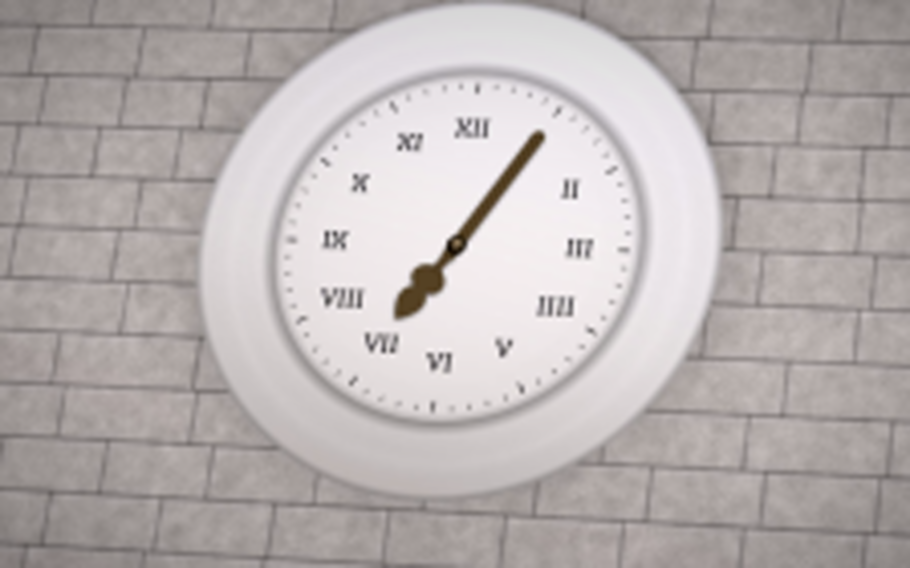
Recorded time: 7.05
